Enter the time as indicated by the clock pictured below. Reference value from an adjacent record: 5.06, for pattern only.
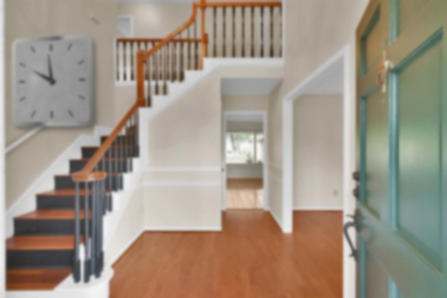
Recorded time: 9.59
